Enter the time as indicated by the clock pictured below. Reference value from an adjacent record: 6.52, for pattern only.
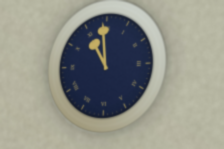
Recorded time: 10.59
